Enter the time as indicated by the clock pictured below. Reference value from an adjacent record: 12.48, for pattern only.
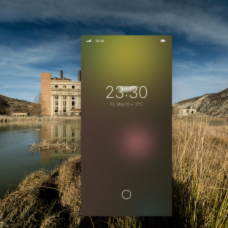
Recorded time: 23.30
